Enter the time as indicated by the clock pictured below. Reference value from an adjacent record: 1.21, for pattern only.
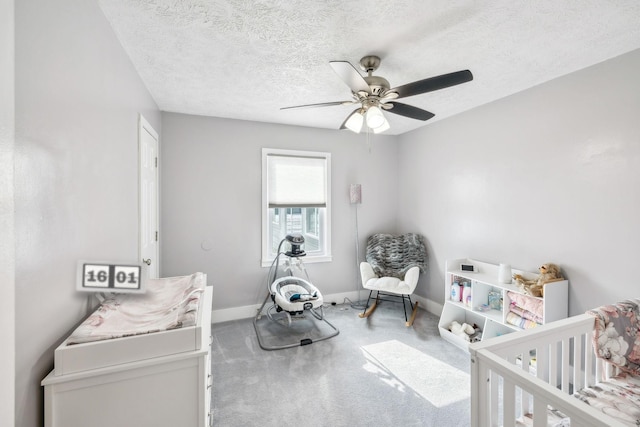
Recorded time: 16.01
